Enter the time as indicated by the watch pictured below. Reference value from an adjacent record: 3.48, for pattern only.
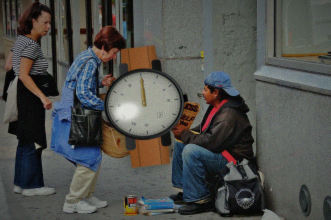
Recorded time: 12.00
